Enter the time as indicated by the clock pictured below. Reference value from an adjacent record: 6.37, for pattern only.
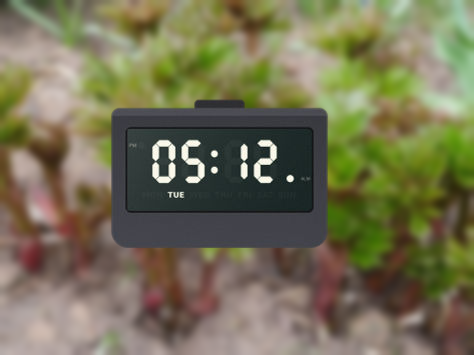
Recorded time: 5.12
